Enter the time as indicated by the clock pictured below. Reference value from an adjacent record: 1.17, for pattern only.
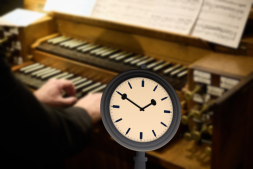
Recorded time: 1.50
